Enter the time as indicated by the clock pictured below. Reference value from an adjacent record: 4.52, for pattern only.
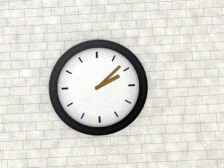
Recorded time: 2.08
